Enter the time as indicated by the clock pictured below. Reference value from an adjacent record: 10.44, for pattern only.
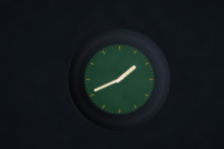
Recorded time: 1.41
